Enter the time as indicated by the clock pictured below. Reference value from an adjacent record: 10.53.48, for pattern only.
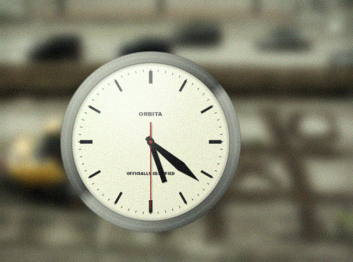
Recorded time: 5.21.30
